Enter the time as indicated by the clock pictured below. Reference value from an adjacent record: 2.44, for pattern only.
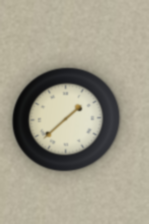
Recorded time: 1.38
